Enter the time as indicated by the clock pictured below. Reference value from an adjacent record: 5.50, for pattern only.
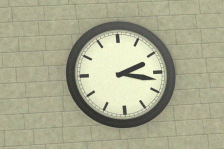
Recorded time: 2.17
